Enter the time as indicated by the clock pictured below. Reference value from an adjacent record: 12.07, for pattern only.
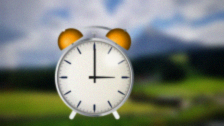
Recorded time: 3.00
